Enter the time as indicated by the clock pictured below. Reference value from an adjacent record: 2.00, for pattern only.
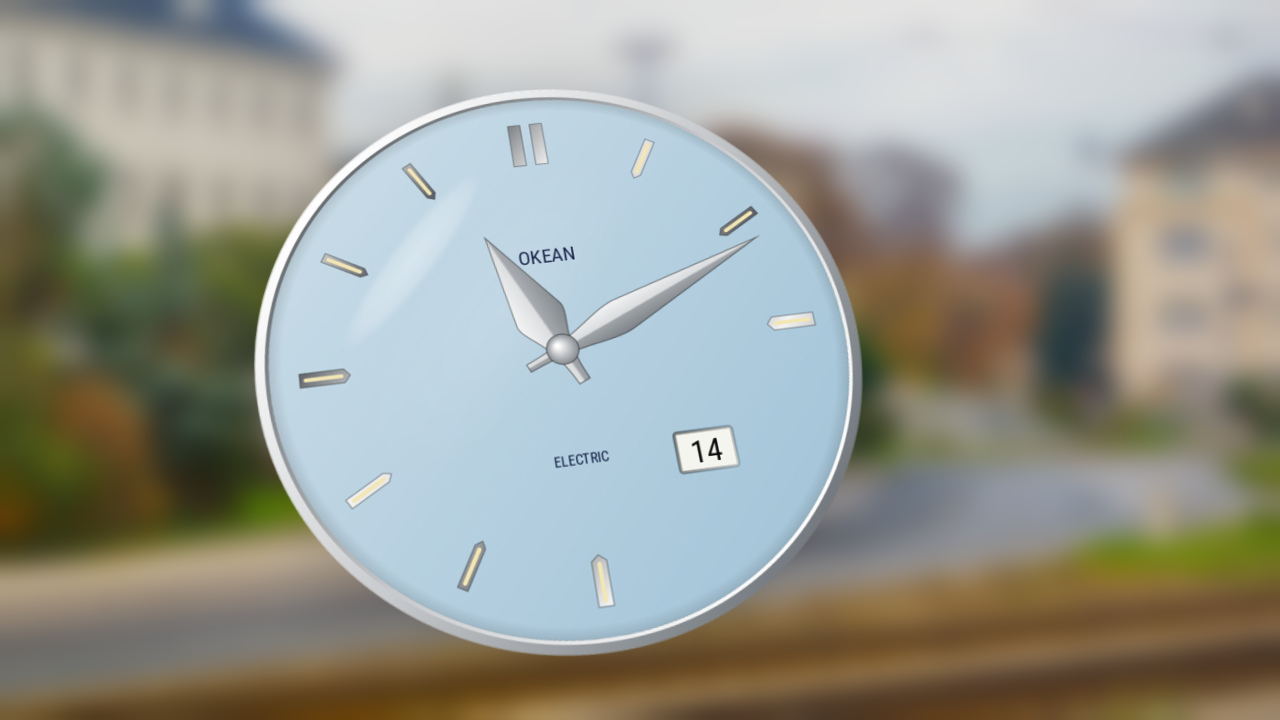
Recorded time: 11.11
